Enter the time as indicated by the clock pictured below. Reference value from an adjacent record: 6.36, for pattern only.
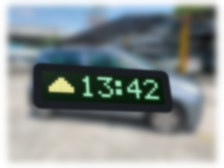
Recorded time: 13.42
